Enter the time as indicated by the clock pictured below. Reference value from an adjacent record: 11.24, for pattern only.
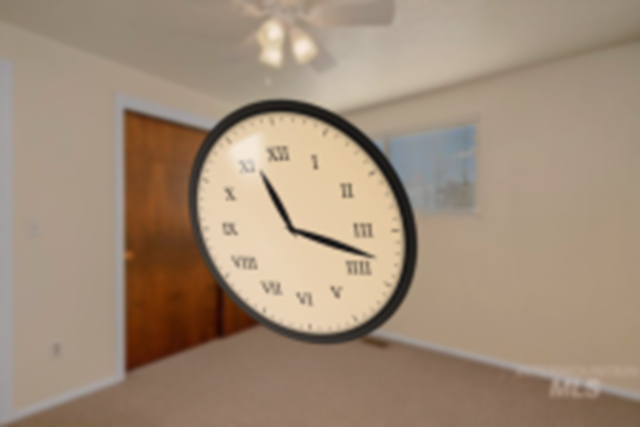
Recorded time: 11.18
